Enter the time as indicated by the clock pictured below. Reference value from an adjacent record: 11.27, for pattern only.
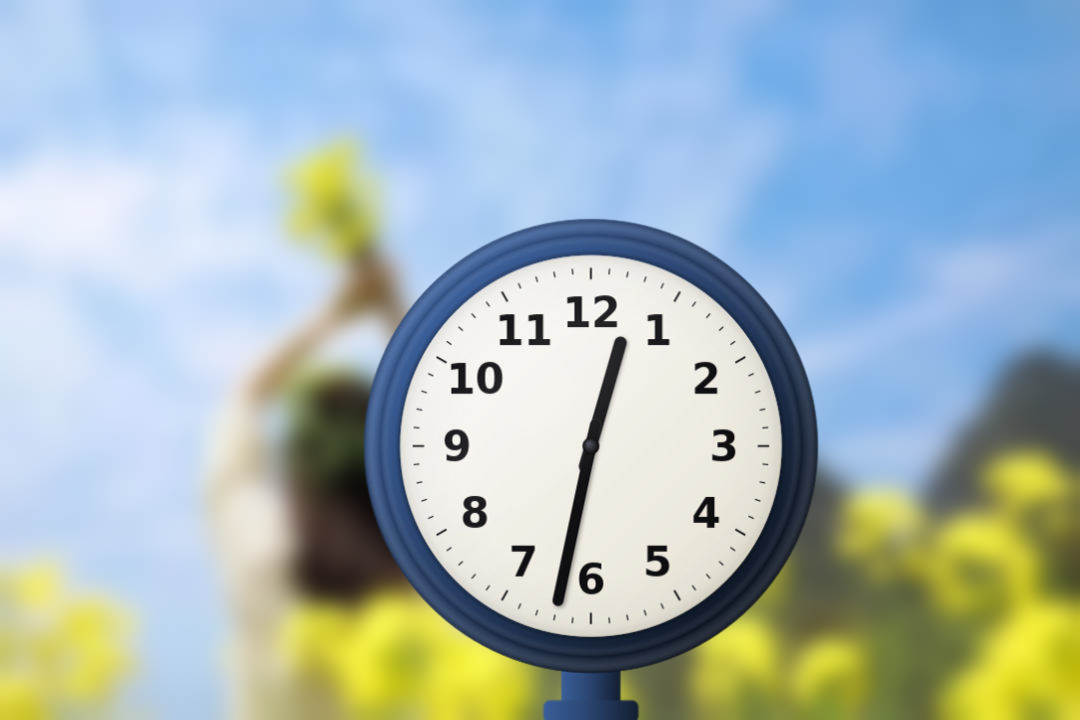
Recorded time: 12.32
